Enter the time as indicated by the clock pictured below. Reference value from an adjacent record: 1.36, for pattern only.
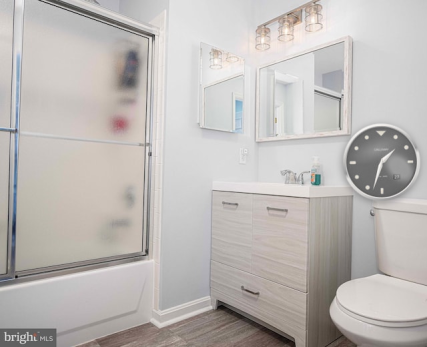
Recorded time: 1.33
